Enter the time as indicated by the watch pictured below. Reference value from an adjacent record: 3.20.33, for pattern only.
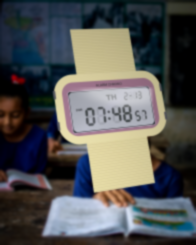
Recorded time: 7.48.57
